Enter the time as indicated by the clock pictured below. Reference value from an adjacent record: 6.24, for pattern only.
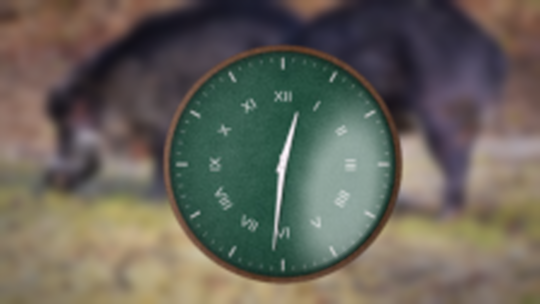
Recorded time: 12.31
